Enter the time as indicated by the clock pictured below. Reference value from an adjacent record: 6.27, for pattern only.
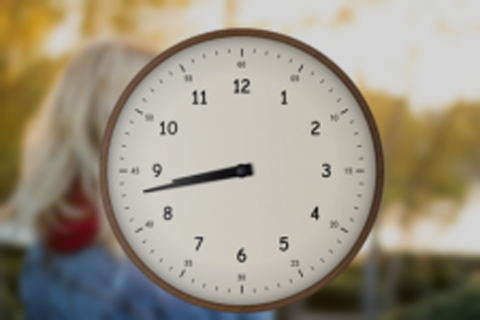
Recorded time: 8.43
